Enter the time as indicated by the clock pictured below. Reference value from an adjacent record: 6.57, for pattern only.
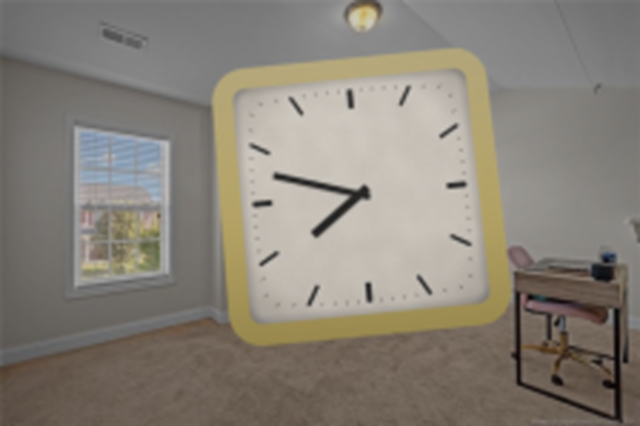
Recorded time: 7.48
